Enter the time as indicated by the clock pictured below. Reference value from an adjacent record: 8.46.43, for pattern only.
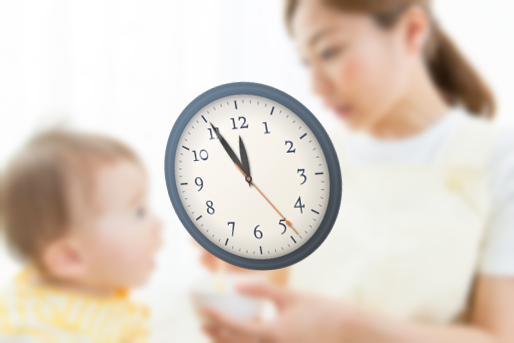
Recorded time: 11.55.24
